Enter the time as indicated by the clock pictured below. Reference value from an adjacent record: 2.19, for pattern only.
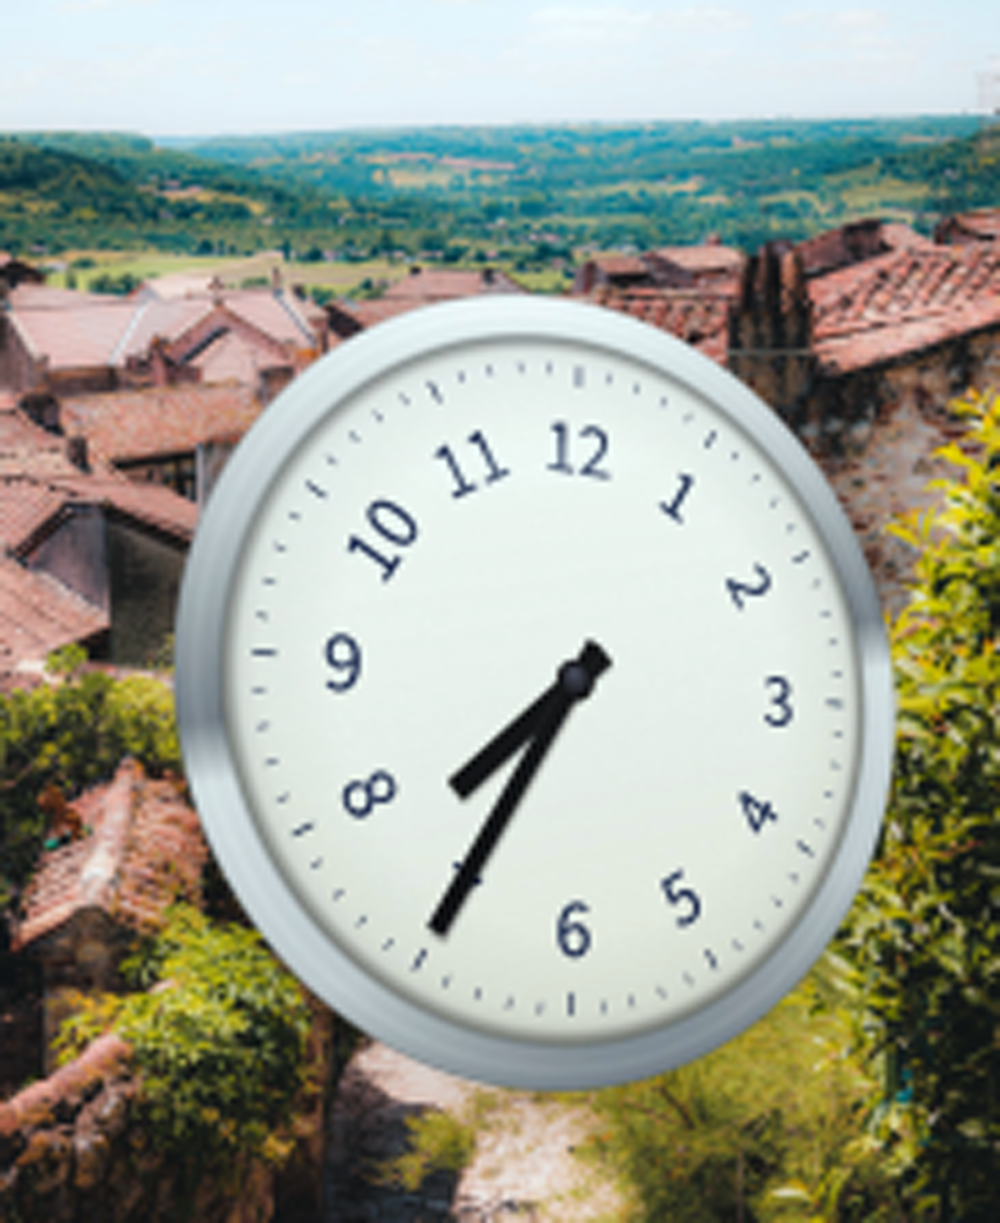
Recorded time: 7.35
